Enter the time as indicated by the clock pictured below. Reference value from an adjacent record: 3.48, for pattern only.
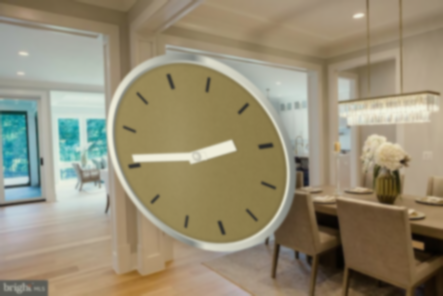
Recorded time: 2.46
